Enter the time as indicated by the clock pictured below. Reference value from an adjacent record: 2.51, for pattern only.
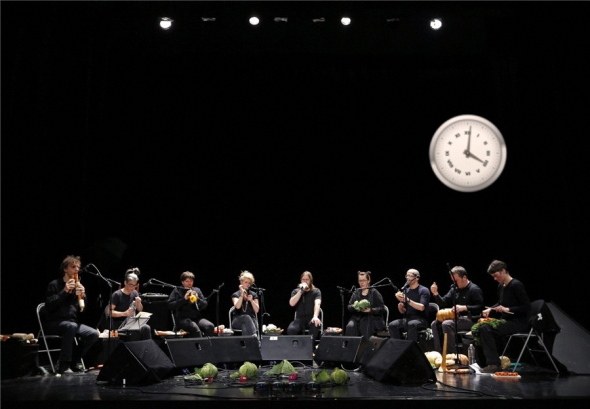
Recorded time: 4.01
